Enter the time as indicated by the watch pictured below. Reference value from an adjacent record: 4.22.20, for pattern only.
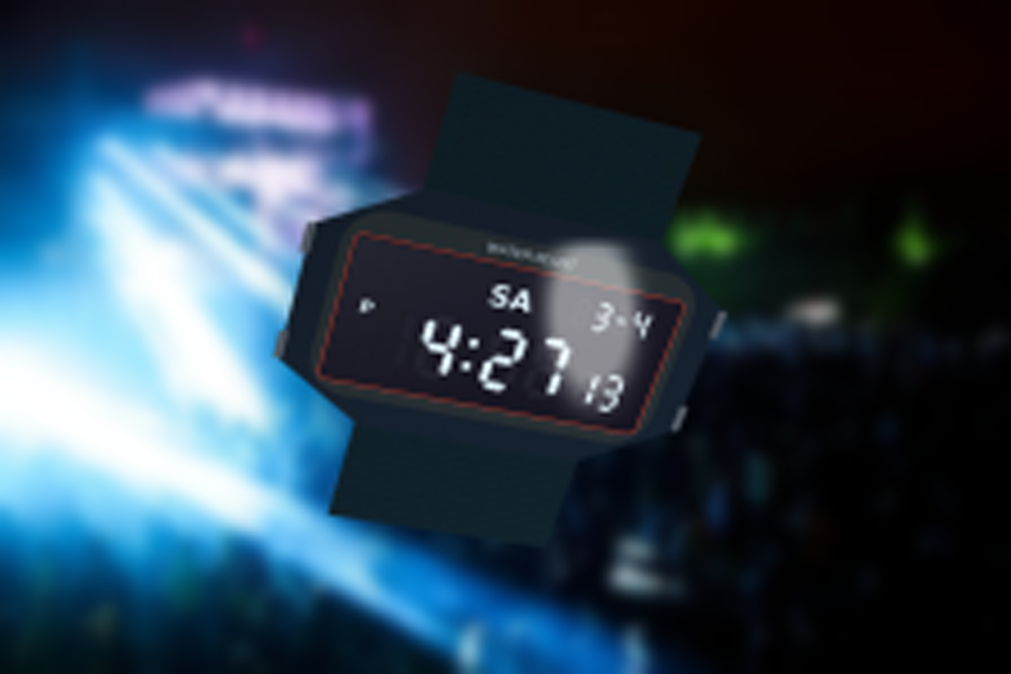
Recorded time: 4.27.13
